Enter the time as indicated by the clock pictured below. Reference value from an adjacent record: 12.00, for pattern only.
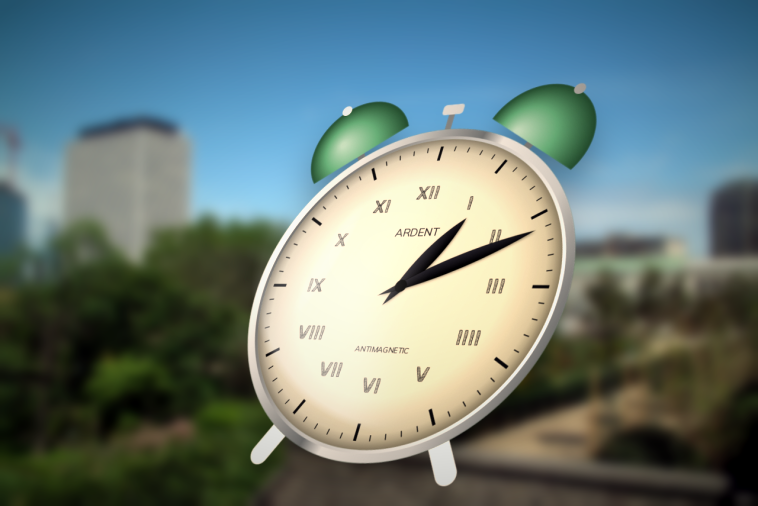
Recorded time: 1.11
